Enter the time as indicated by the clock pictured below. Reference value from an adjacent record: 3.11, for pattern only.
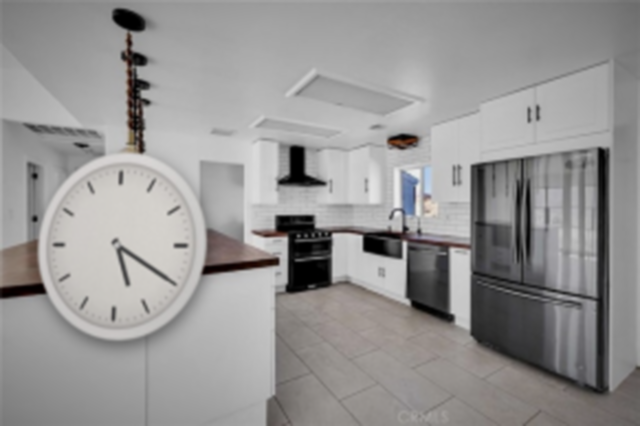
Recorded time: 5.20
